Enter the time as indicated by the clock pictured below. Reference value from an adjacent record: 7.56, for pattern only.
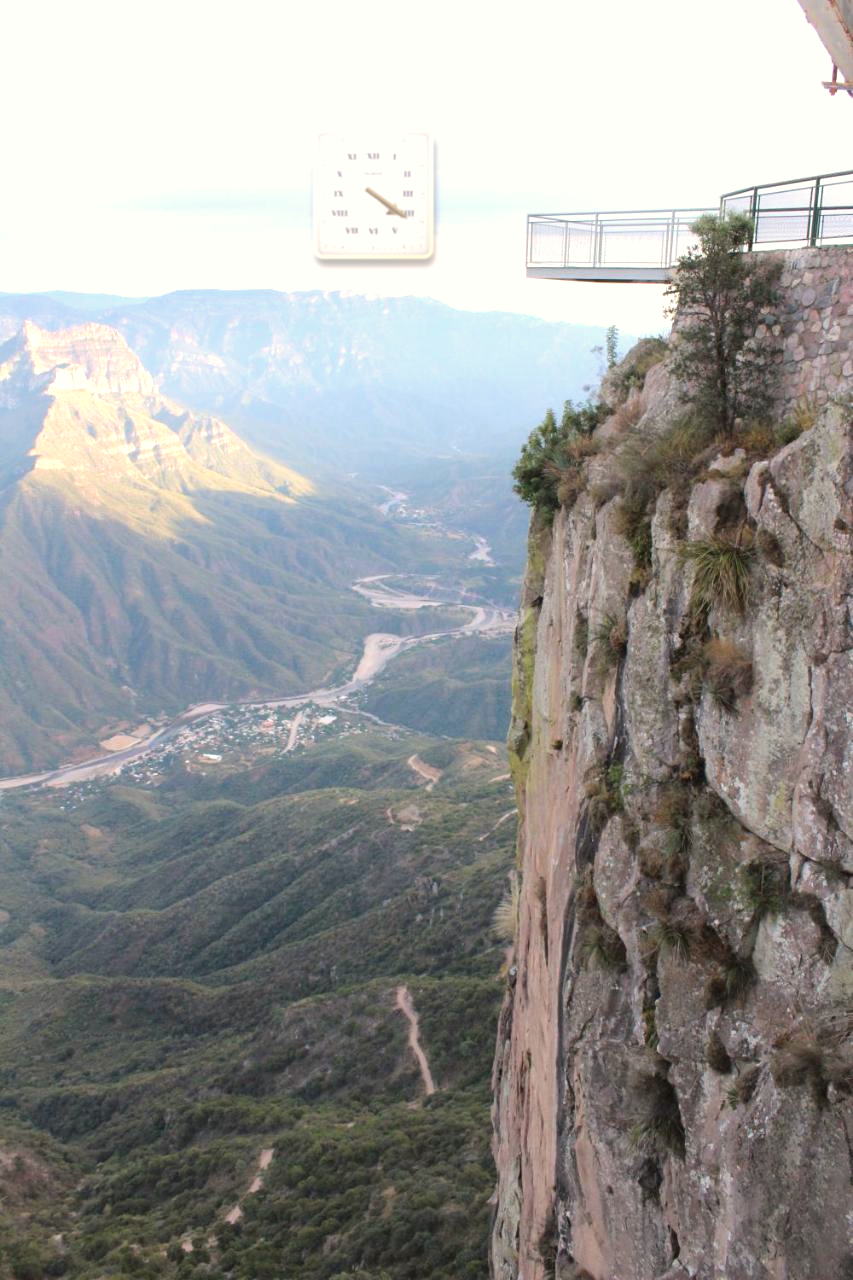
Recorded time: 4.21
